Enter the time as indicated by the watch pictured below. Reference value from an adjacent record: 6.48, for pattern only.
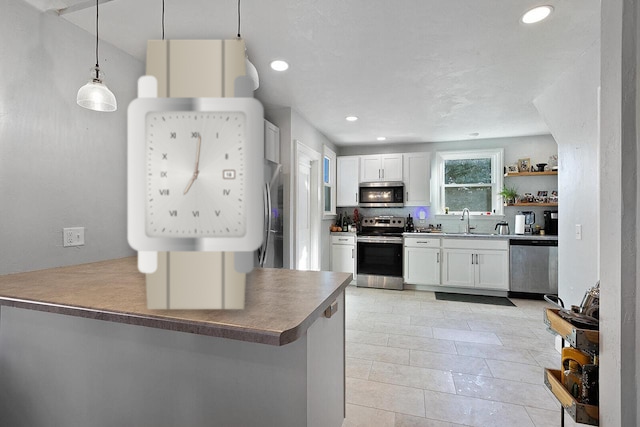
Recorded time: 7.01
